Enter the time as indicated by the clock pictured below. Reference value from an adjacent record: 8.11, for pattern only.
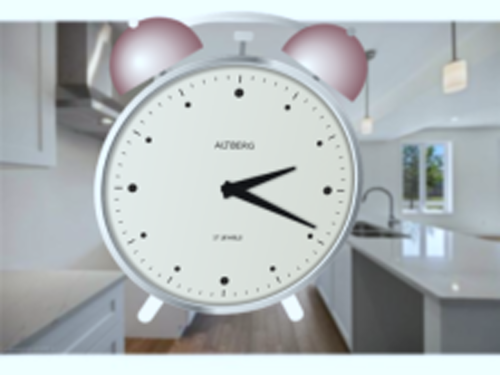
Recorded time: 2.19
